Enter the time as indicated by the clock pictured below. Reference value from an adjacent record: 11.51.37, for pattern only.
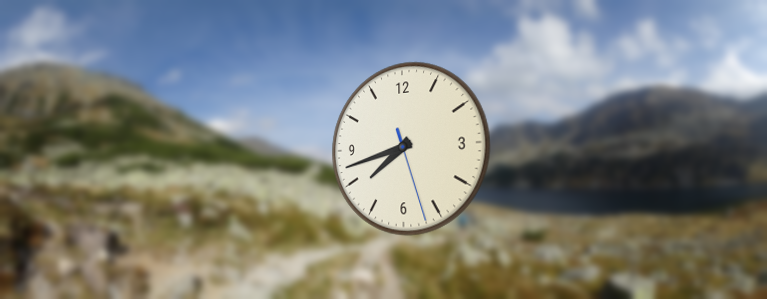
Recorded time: 7.42.27
